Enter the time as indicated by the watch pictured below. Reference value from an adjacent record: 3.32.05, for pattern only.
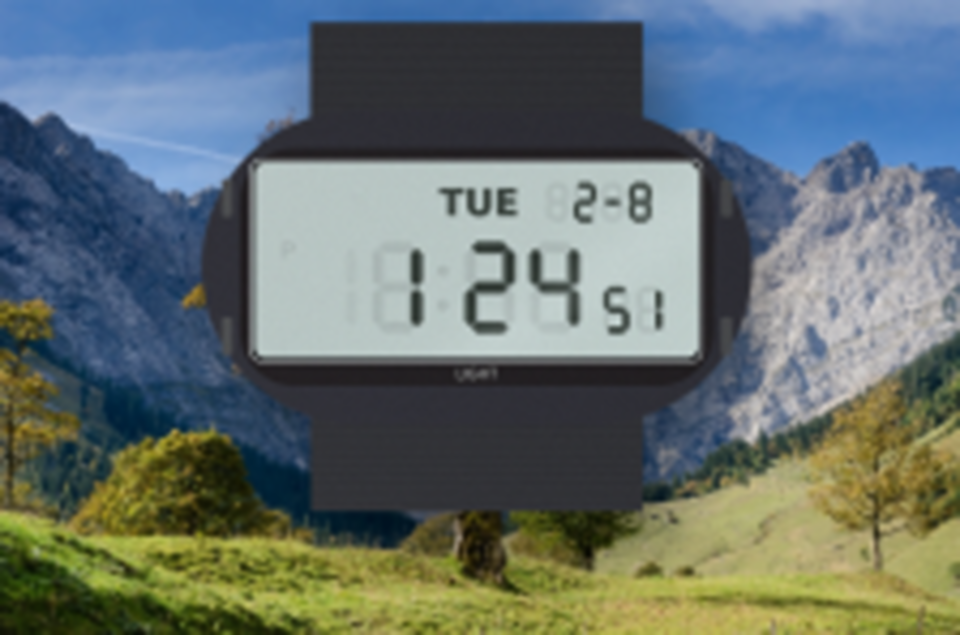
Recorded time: 1.24.51
